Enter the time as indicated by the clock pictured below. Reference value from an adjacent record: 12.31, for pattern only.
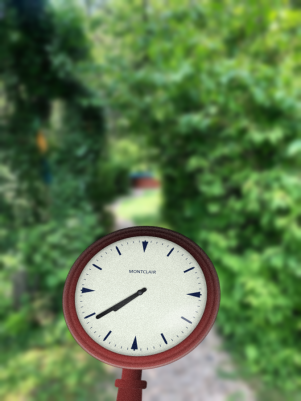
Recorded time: 7.39
